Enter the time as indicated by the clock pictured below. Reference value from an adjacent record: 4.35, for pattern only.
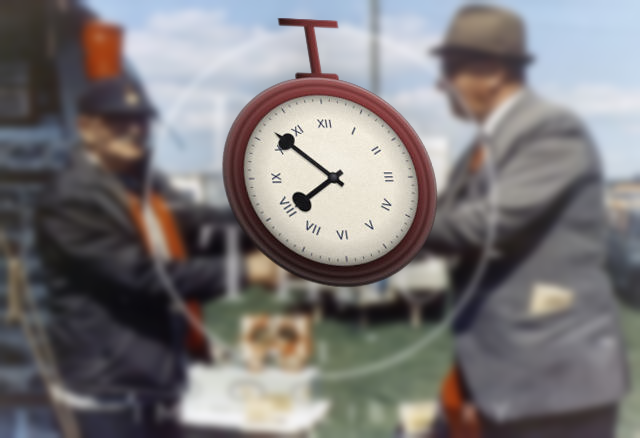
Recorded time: 7.52
